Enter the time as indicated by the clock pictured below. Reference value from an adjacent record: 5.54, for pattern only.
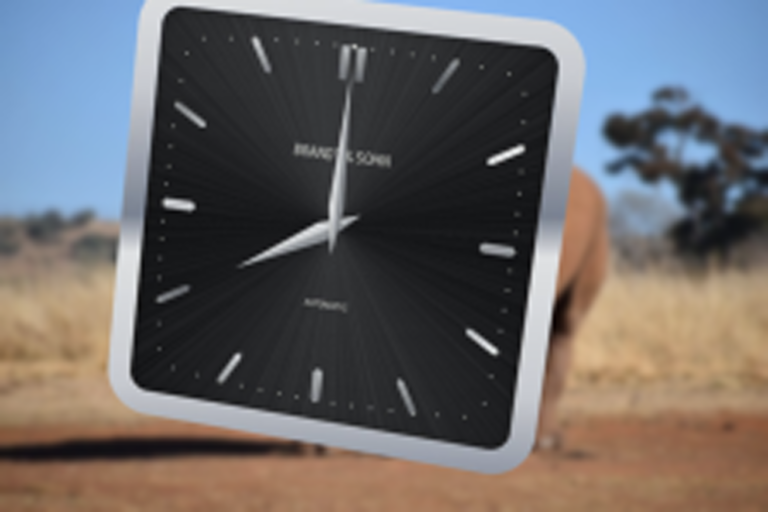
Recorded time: 8.00
